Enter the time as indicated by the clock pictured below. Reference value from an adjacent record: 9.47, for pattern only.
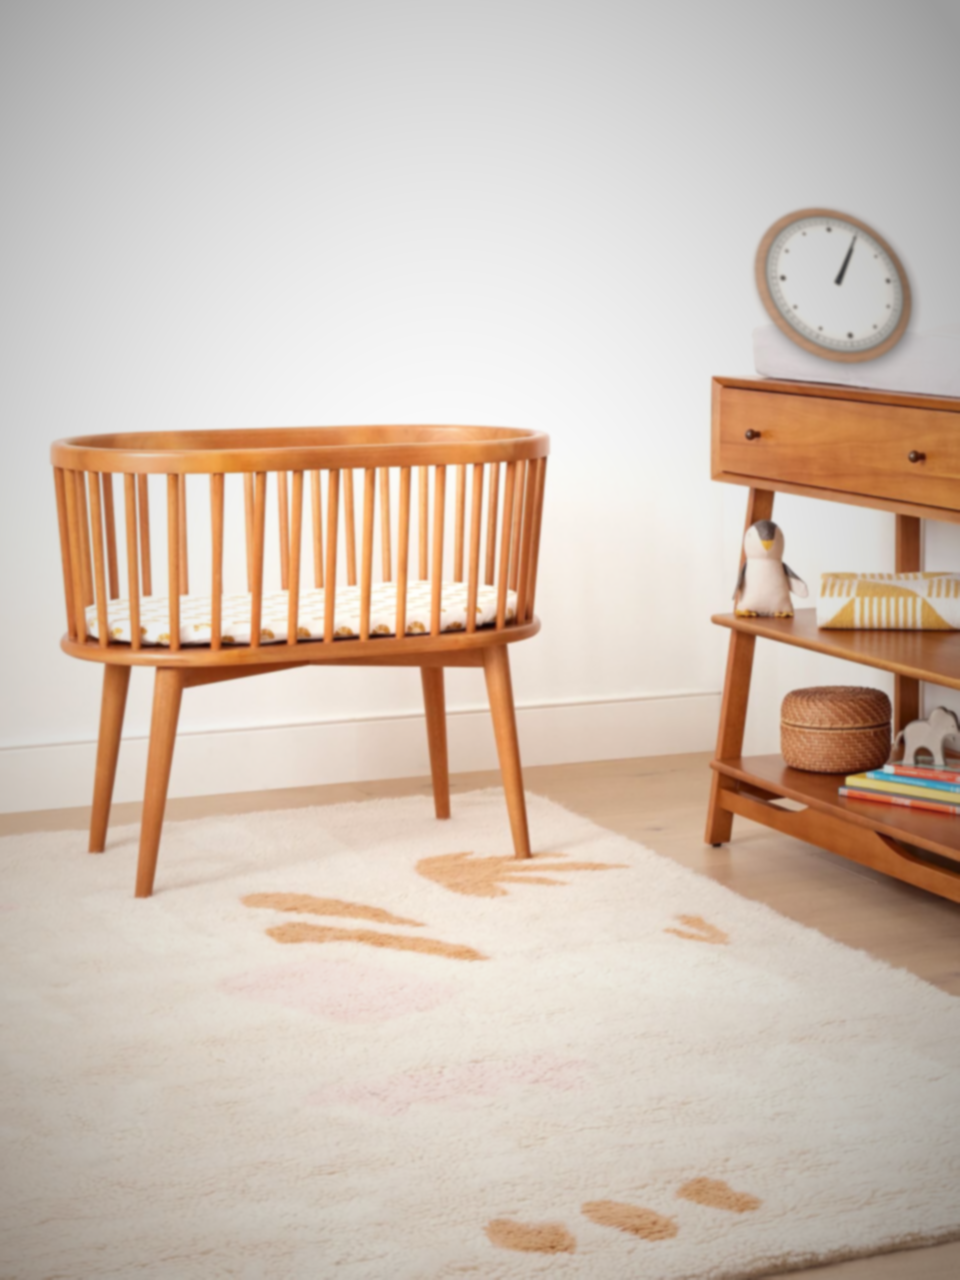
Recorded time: 1.05
